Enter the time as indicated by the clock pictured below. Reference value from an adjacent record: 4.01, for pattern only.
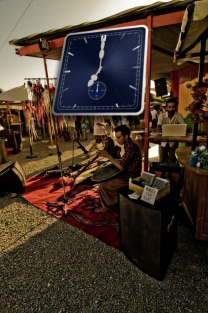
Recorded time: 7.00
